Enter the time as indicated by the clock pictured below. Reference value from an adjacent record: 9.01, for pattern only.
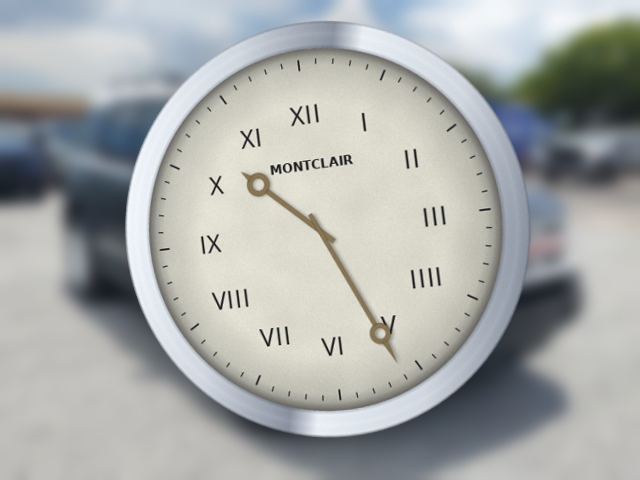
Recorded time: 10.26
